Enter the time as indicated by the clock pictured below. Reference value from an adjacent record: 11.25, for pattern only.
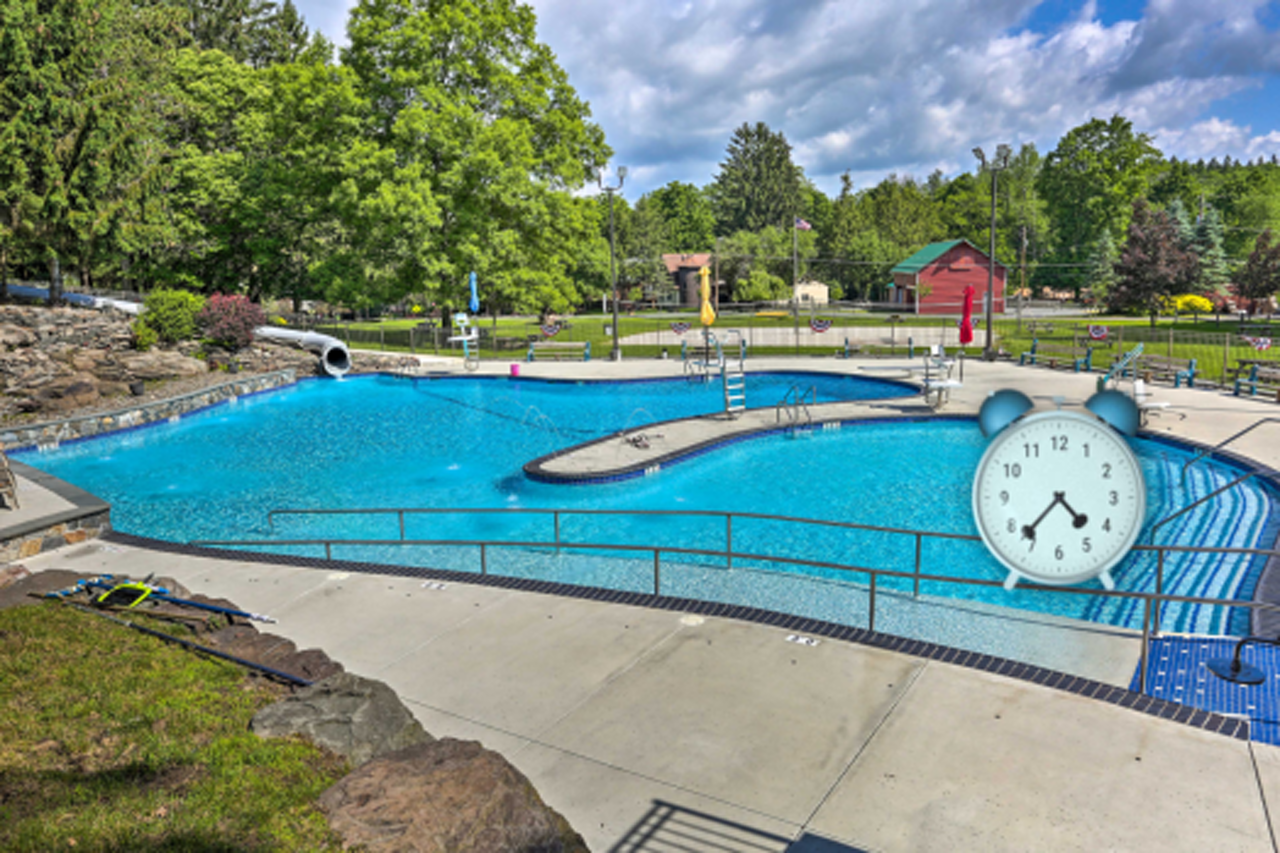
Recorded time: 4.37
